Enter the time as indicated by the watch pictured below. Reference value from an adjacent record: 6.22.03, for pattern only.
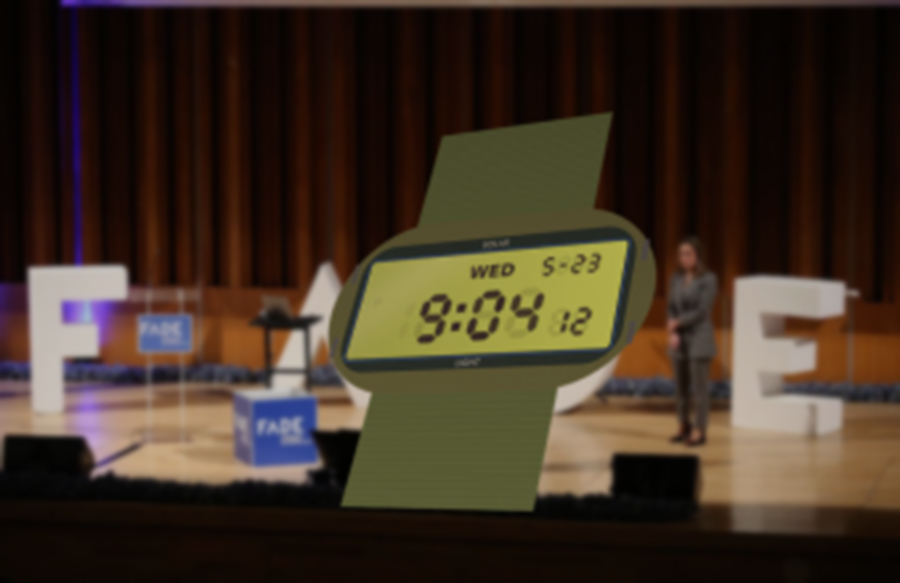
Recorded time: 9.04.12
